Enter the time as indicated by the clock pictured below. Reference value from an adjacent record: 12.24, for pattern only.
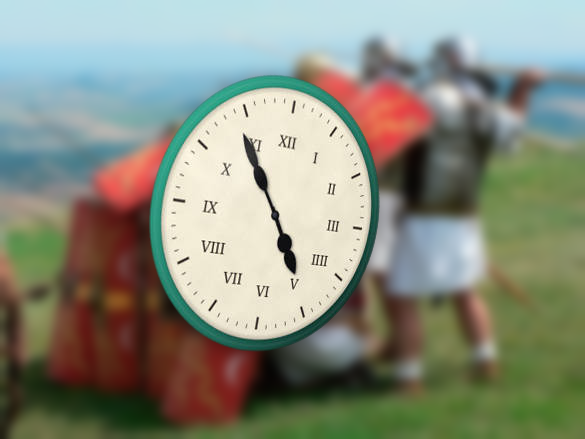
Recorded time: 4.54
